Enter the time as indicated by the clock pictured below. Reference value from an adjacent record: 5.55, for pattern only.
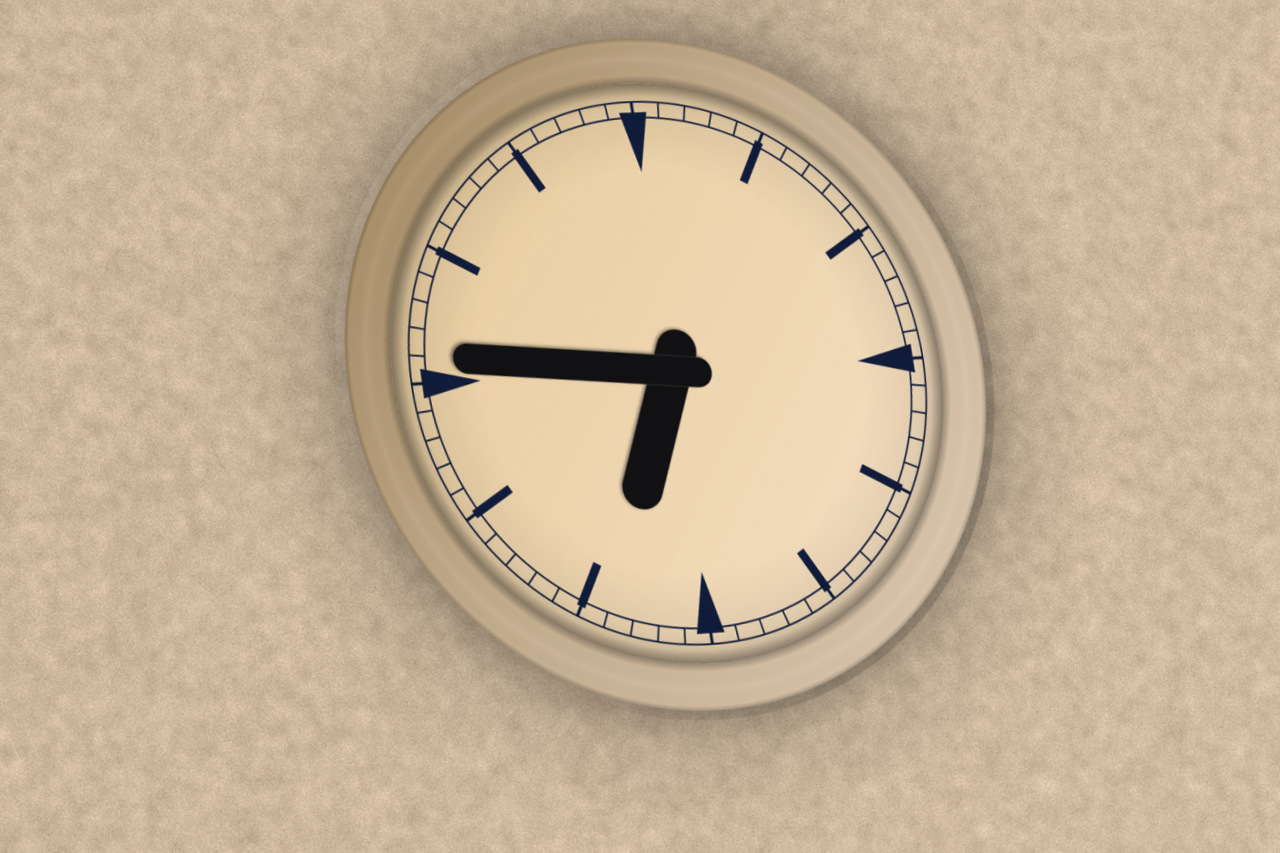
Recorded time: 6.46
